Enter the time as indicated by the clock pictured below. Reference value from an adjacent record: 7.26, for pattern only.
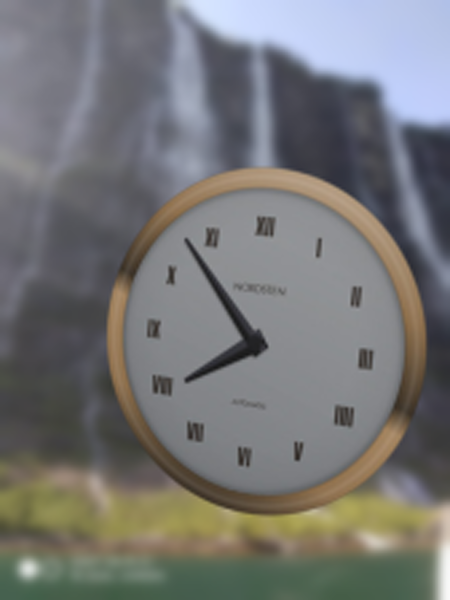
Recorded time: 7.53
